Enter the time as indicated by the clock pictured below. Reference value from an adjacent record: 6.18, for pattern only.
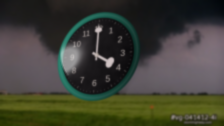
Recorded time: 4.00
